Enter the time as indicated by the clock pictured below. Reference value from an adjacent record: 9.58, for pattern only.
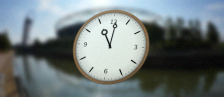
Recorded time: 11.01
